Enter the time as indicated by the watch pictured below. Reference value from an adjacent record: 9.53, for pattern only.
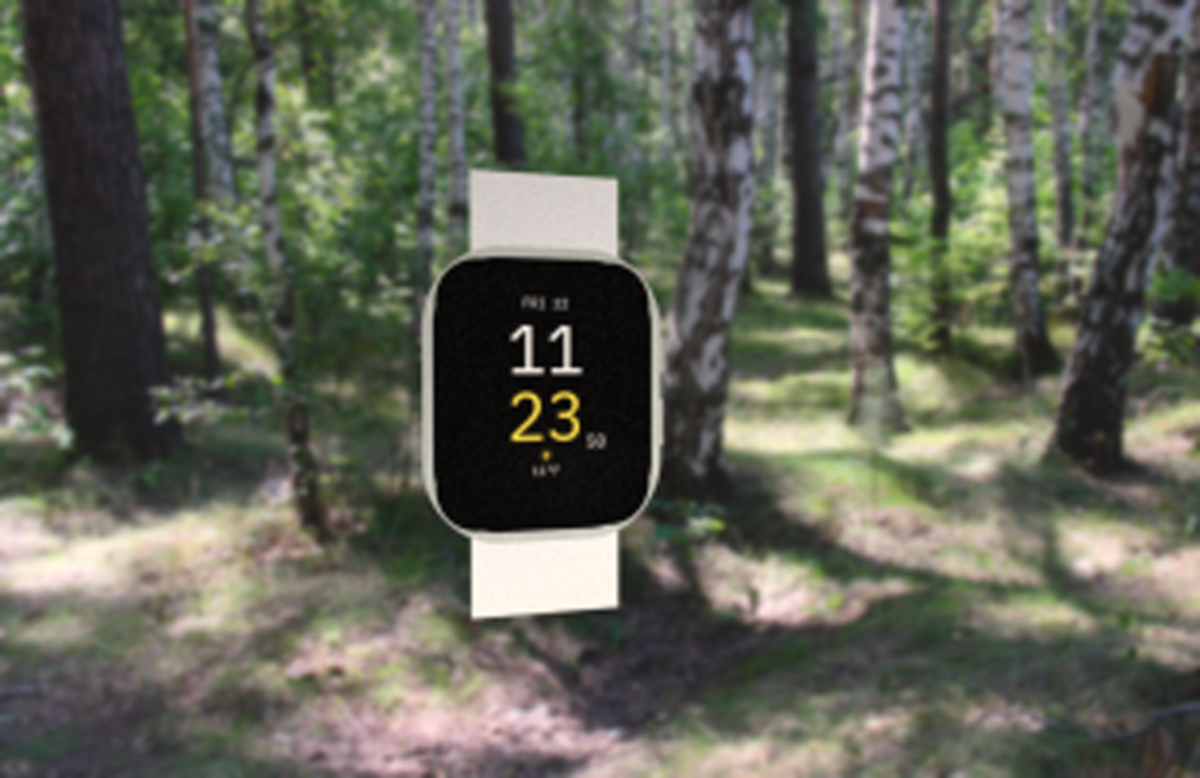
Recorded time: 11.23
